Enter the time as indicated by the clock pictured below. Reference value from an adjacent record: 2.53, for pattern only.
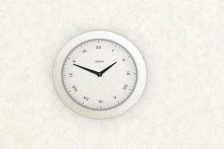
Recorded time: 1.49
